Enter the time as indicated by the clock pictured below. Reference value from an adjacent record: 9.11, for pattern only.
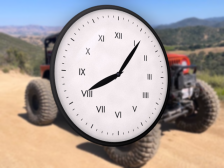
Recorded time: 8.06
